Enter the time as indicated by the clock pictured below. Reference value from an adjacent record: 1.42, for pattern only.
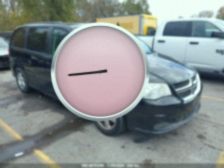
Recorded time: 8.44
